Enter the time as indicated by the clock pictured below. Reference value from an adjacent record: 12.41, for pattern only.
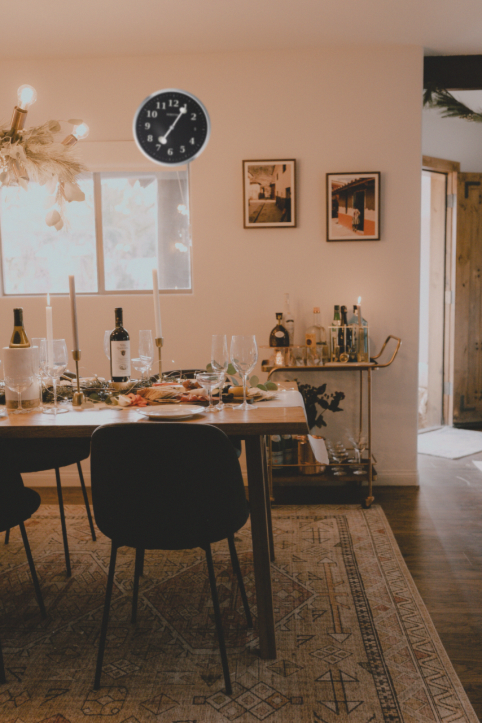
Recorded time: 7.05
